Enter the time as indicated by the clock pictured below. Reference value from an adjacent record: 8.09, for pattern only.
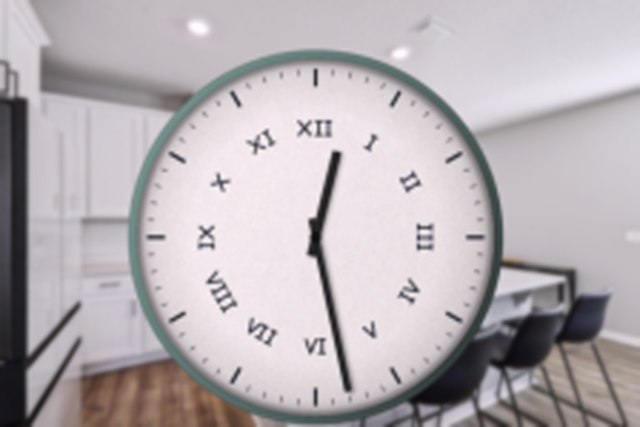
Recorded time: 12.28
